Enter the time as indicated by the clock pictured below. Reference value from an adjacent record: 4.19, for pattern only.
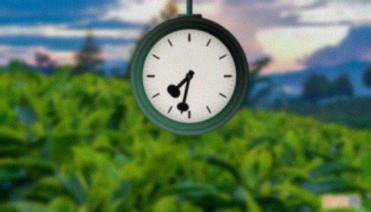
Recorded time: 7.32
